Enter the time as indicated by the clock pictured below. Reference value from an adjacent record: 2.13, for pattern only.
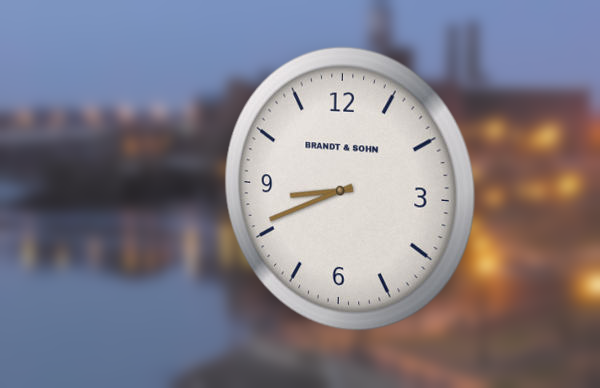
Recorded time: 8.41
